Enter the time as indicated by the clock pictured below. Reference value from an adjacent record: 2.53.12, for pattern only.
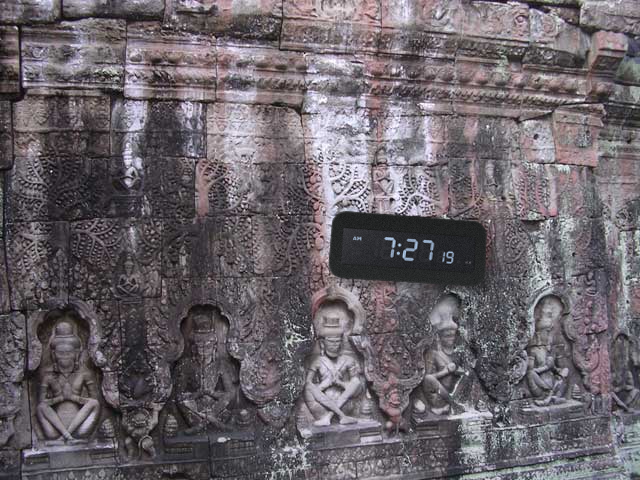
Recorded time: 7.27.19
